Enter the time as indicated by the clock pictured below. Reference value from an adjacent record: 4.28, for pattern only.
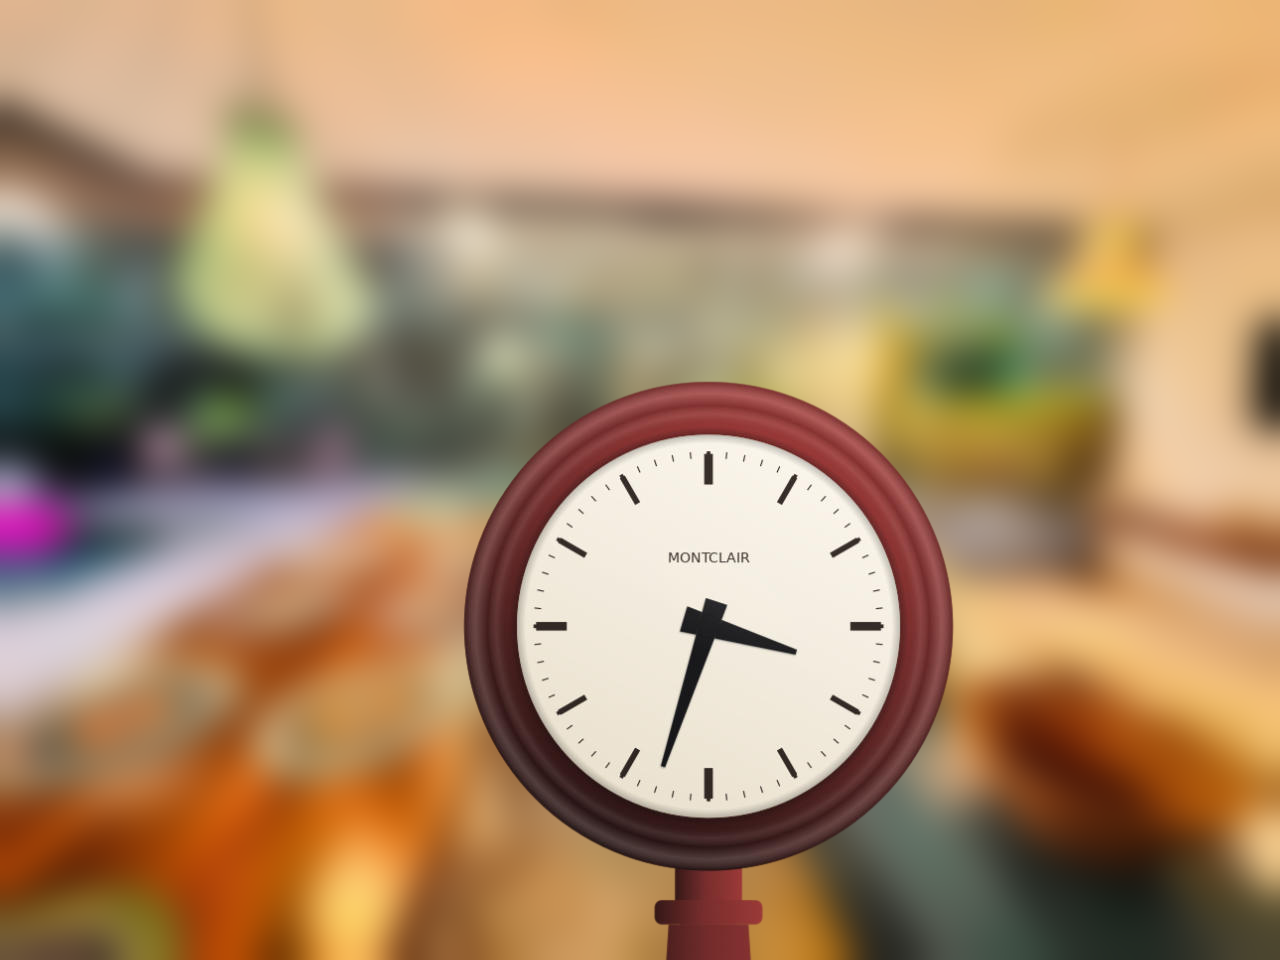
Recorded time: 3.33
